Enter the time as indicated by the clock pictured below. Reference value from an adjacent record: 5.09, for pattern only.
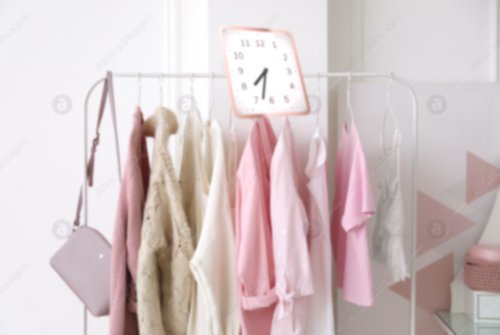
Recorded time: 7.33
